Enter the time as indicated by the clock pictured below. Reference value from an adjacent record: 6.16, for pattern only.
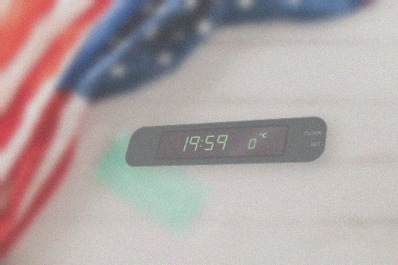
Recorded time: 19.59
